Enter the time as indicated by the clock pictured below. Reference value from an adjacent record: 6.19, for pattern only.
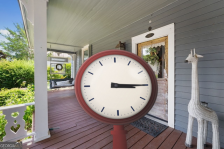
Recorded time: 3.15
